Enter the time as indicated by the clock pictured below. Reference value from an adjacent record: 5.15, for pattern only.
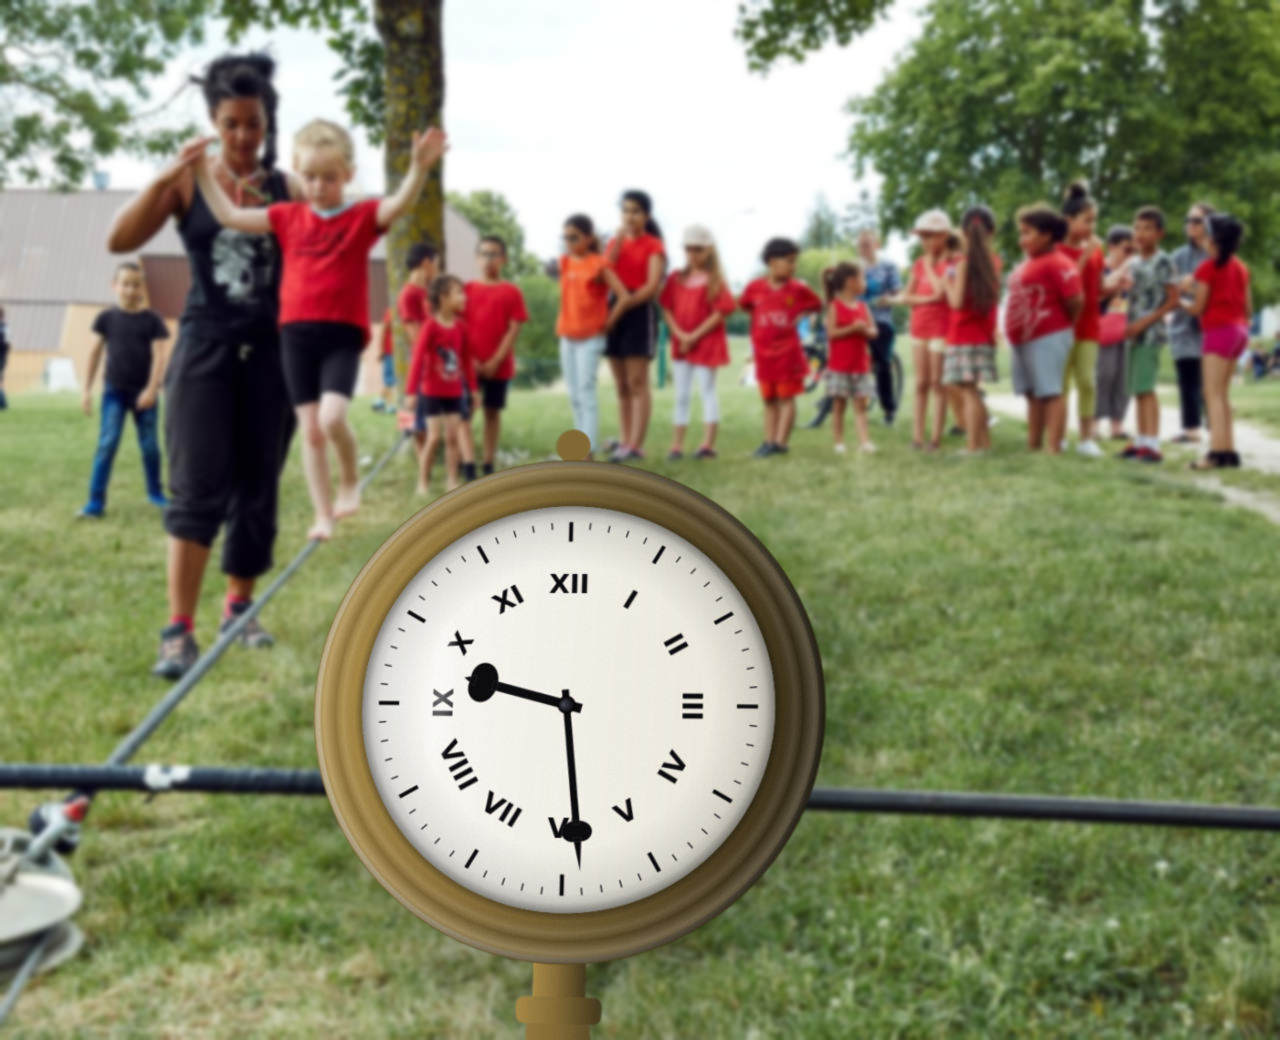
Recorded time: 9.29
